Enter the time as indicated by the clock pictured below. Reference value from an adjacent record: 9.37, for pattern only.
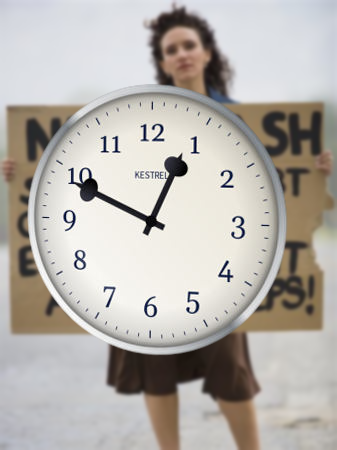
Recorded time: 12.49
